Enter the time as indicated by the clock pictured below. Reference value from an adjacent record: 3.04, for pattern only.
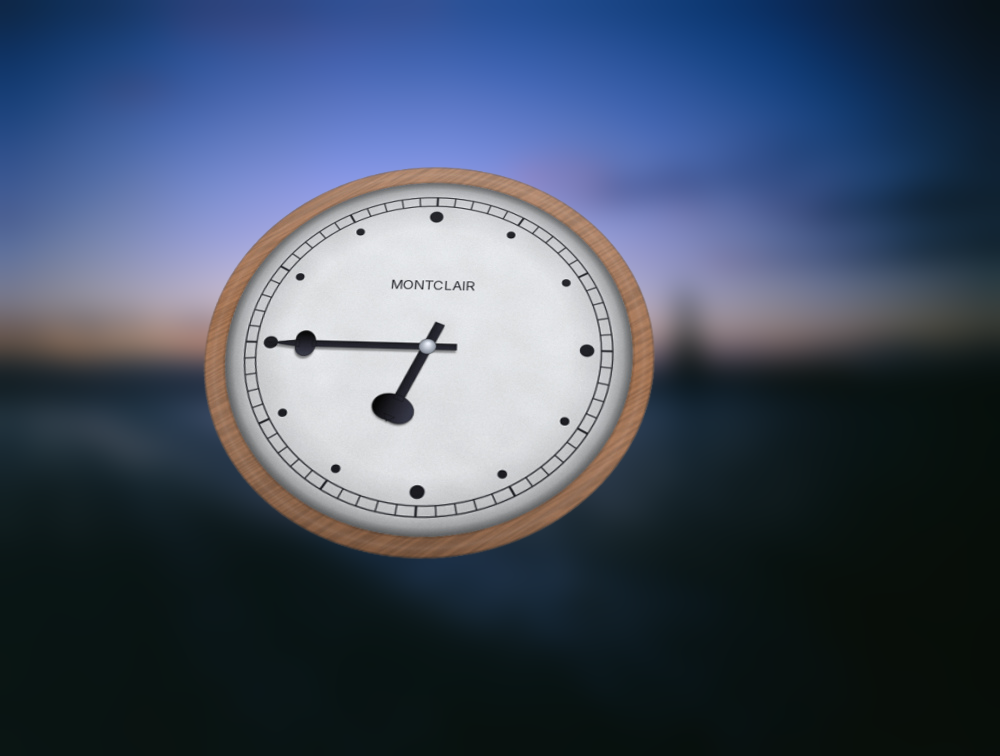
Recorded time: 6.45
